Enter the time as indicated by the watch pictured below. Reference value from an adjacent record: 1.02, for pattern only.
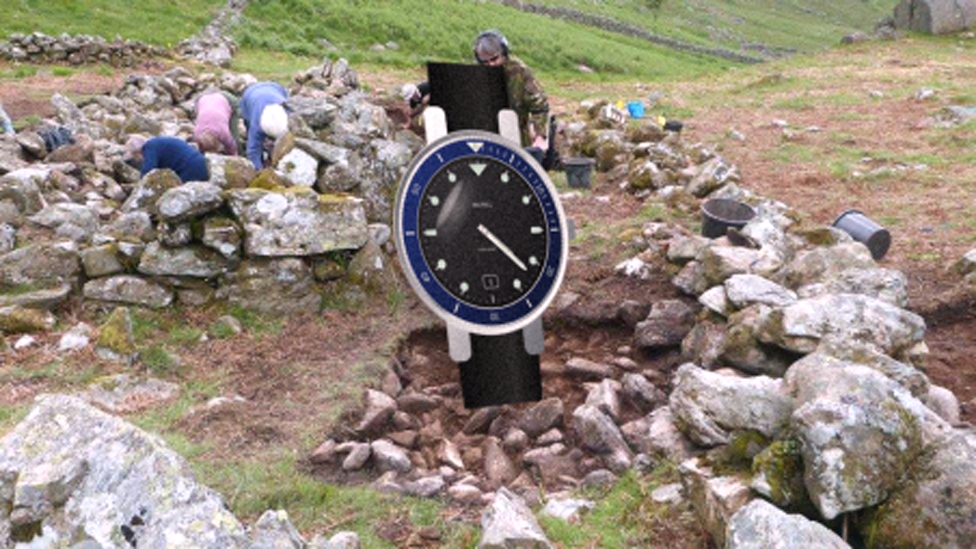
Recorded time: 4.22
